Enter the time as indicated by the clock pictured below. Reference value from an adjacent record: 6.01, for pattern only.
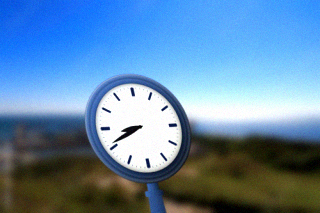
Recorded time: 8.41
